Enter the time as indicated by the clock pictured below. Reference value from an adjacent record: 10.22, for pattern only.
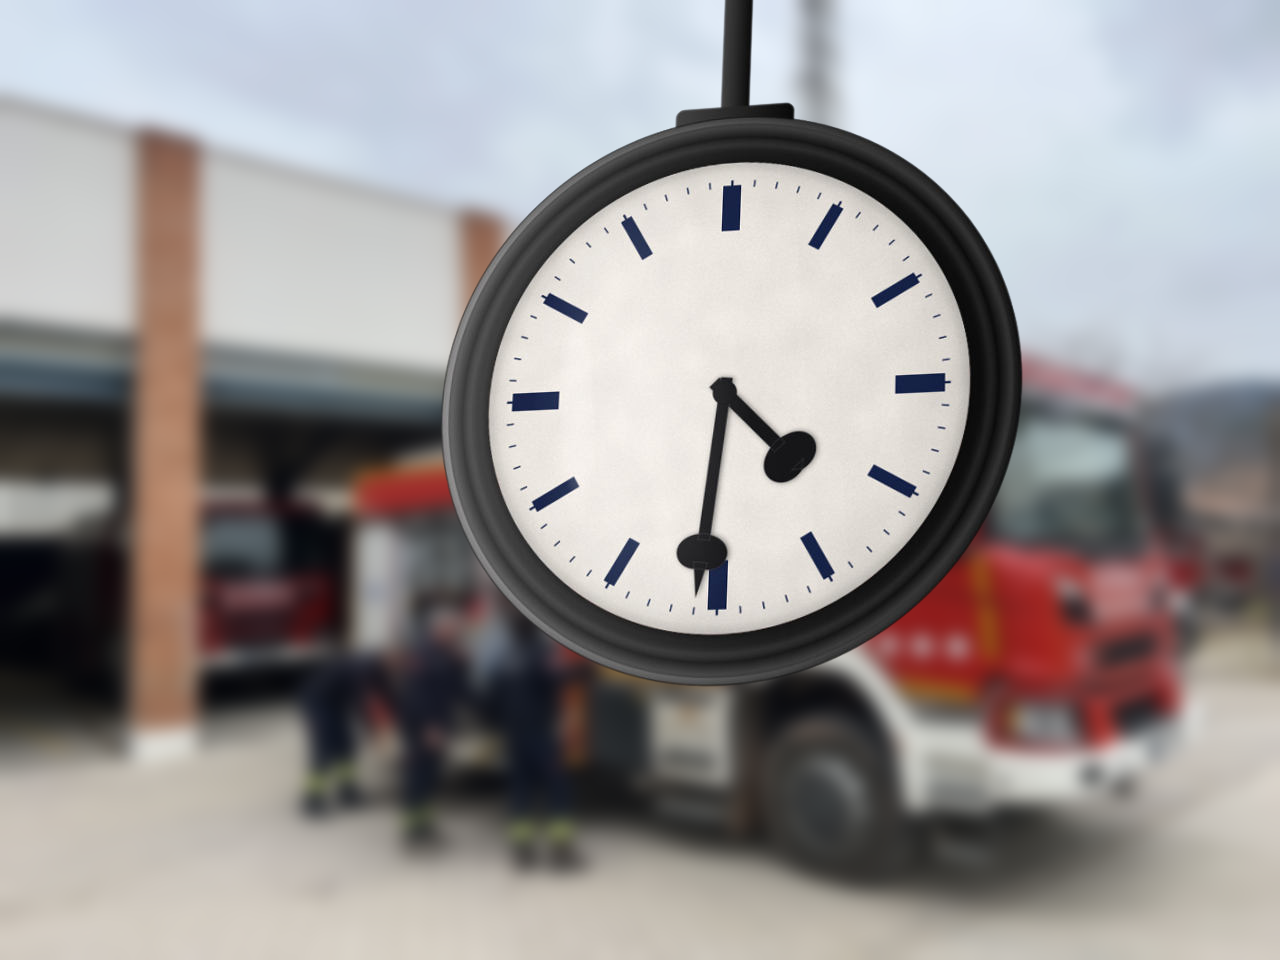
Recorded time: 4.31
